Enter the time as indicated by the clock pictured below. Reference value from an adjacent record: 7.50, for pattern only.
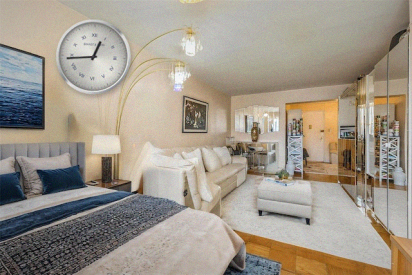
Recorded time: 12.44
